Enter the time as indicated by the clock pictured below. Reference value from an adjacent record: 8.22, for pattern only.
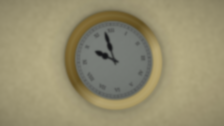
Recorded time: 9.58
